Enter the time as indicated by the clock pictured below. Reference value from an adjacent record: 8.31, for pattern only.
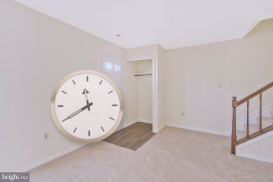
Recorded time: 11.40
